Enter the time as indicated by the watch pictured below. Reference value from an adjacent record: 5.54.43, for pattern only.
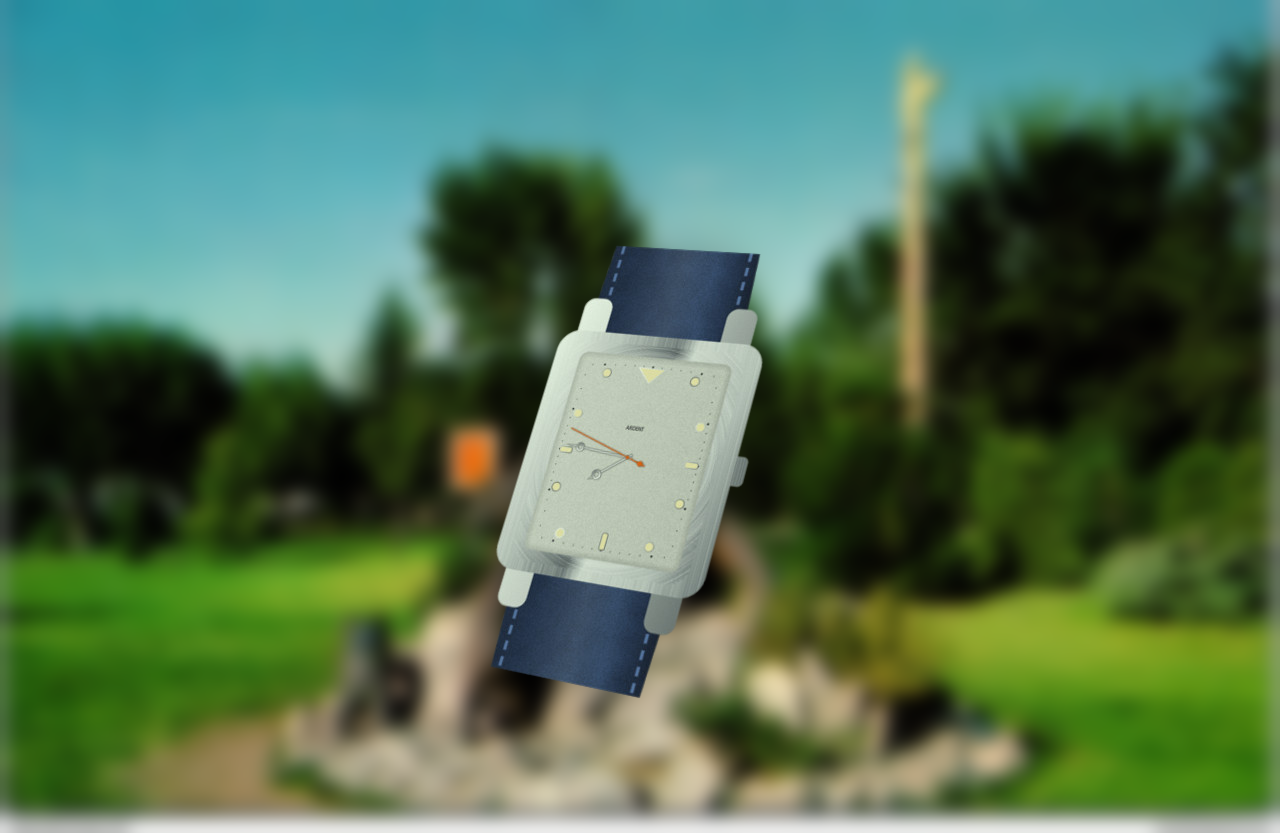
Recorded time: 7.45.48
